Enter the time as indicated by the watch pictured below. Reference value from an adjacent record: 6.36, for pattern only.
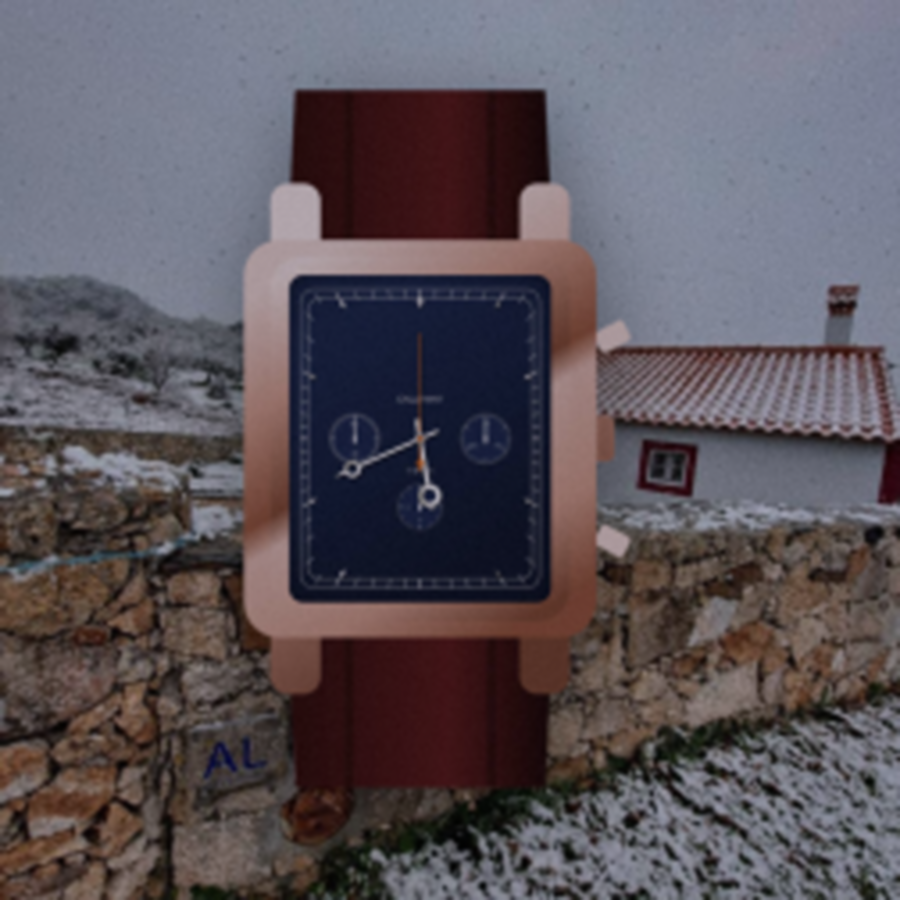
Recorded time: 5.41
